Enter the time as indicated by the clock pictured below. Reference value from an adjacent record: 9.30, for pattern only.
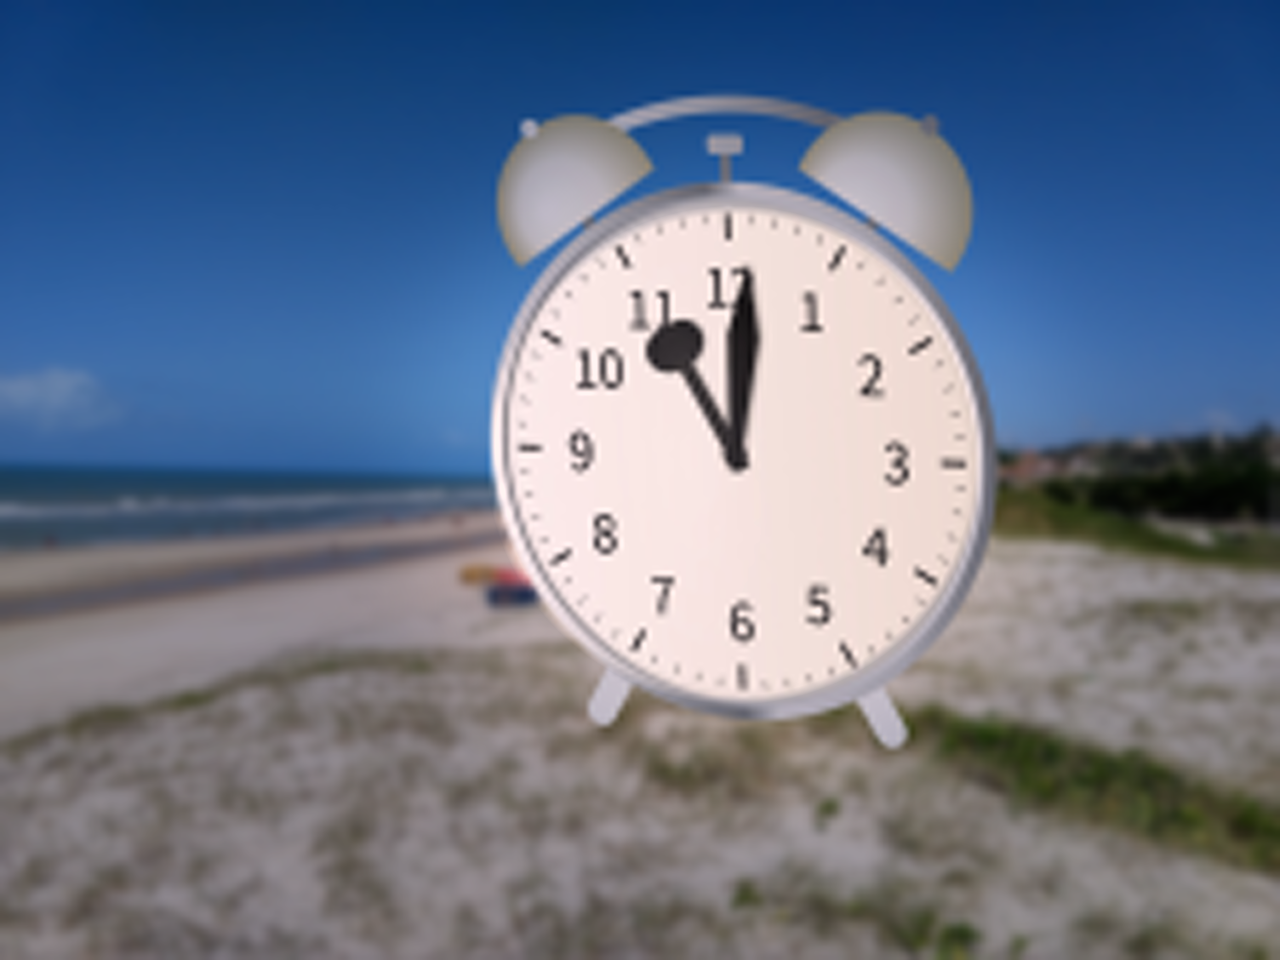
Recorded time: 11.01
